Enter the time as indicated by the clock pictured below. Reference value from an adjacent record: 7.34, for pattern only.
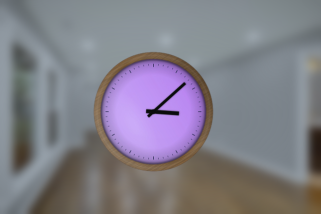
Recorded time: 3.08
